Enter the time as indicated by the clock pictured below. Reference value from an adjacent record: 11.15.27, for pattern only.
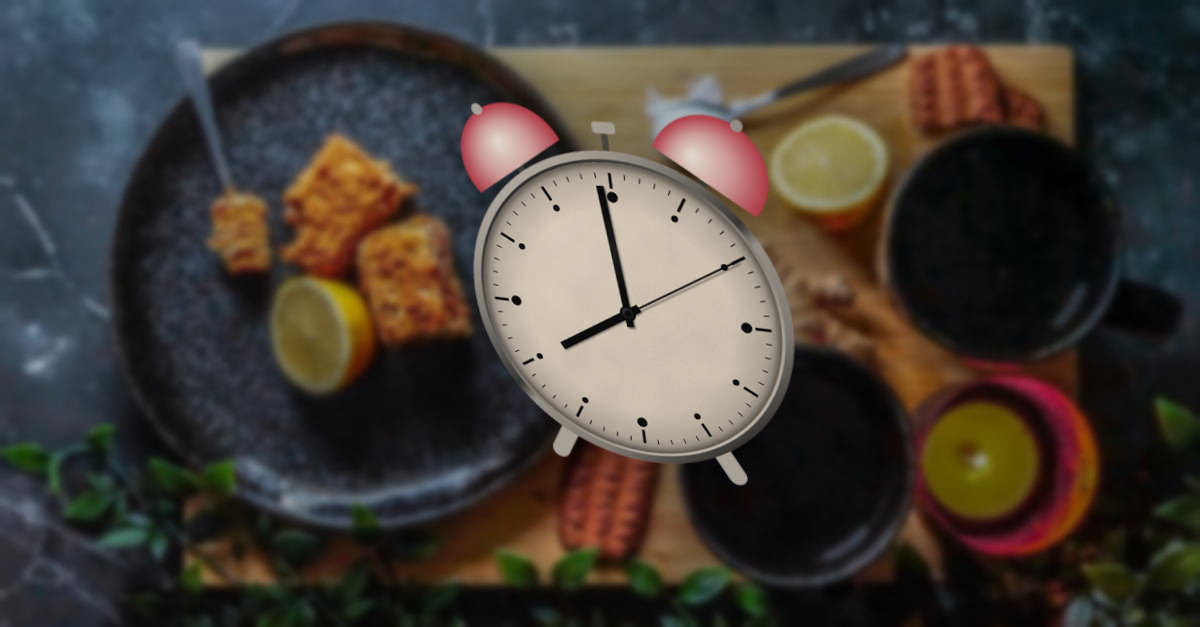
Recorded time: 7.59.10
